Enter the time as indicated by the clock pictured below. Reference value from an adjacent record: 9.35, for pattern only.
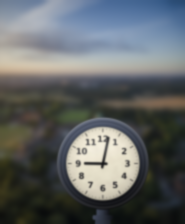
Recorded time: 9.02
